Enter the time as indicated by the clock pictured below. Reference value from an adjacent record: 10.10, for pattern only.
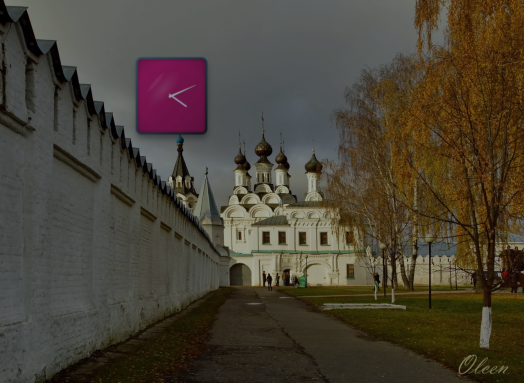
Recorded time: 4.11
